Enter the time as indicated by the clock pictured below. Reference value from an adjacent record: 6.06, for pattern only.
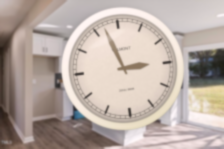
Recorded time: 2.57
